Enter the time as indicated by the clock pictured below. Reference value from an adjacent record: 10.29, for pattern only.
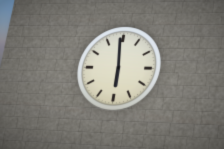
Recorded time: 5.59
